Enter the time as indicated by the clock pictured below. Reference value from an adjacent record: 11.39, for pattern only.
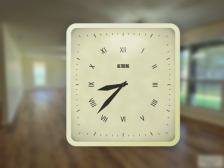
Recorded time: 8.37
